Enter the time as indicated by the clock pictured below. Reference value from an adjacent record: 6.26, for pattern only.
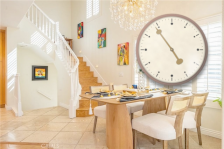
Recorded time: 4.54
